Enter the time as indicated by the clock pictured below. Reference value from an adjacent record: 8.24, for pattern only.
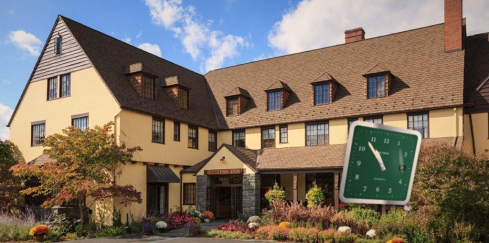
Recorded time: 10.53
